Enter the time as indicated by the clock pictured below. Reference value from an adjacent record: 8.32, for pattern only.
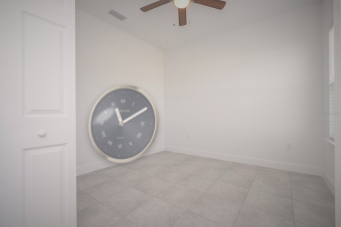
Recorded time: 11.10
